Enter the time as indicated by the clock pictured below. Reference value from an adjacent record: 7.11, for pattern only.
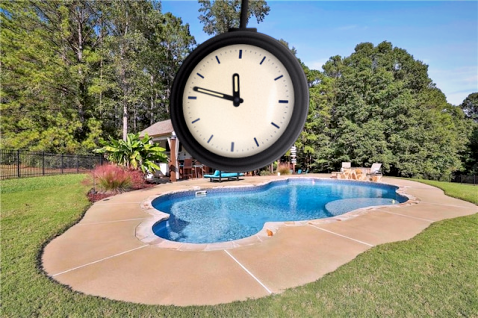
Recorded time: 11.47
